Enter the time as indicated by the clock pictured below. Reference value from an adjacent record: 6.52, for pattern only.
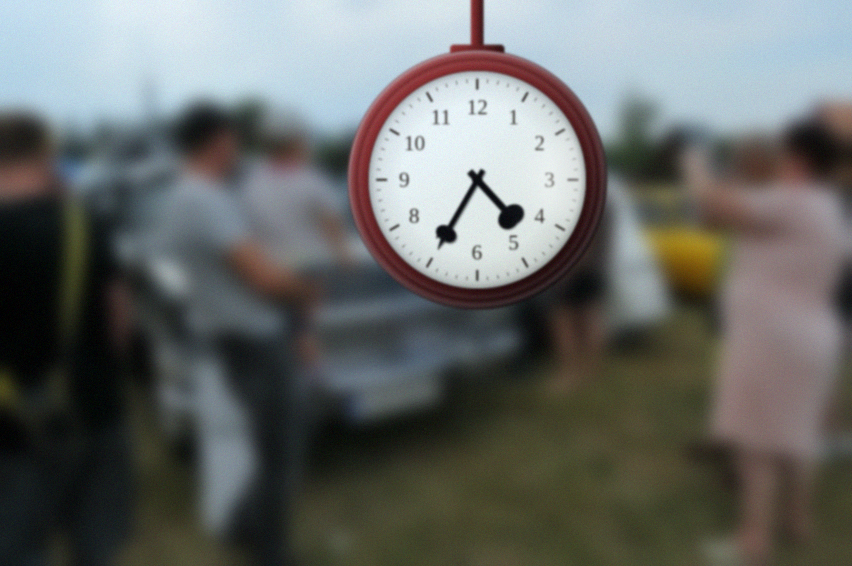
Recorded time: 4.35
